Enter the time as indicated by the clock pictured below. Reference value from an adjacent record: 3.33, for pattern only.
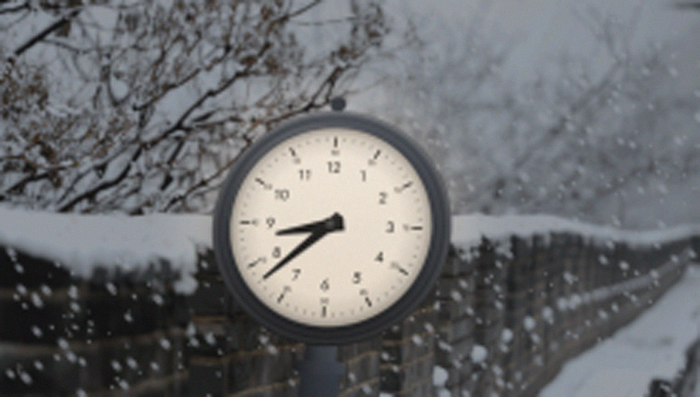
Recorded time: 8.38
